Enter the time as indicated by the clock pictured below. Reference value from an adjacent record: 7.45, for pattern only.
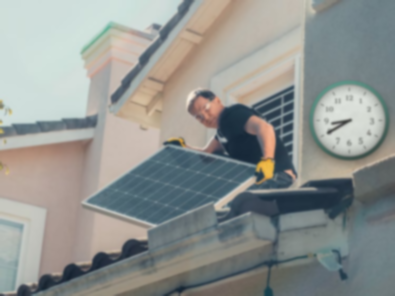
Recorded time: 8.40
